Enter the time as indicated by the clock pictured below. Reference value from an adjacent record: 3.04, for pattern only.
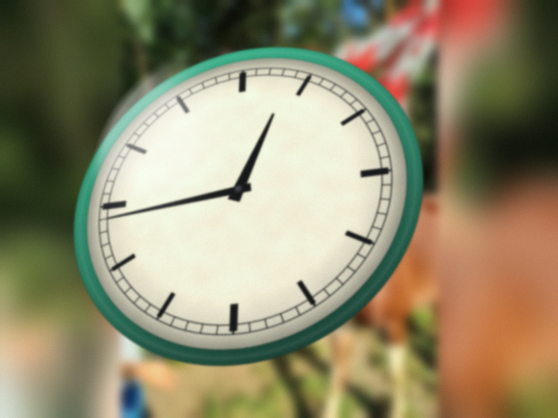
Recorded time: 12.44
